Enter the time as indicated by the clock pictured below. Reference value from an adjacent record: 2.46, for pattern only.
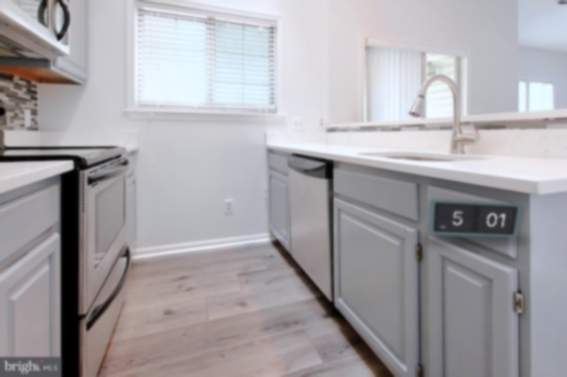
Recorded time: 5.01
